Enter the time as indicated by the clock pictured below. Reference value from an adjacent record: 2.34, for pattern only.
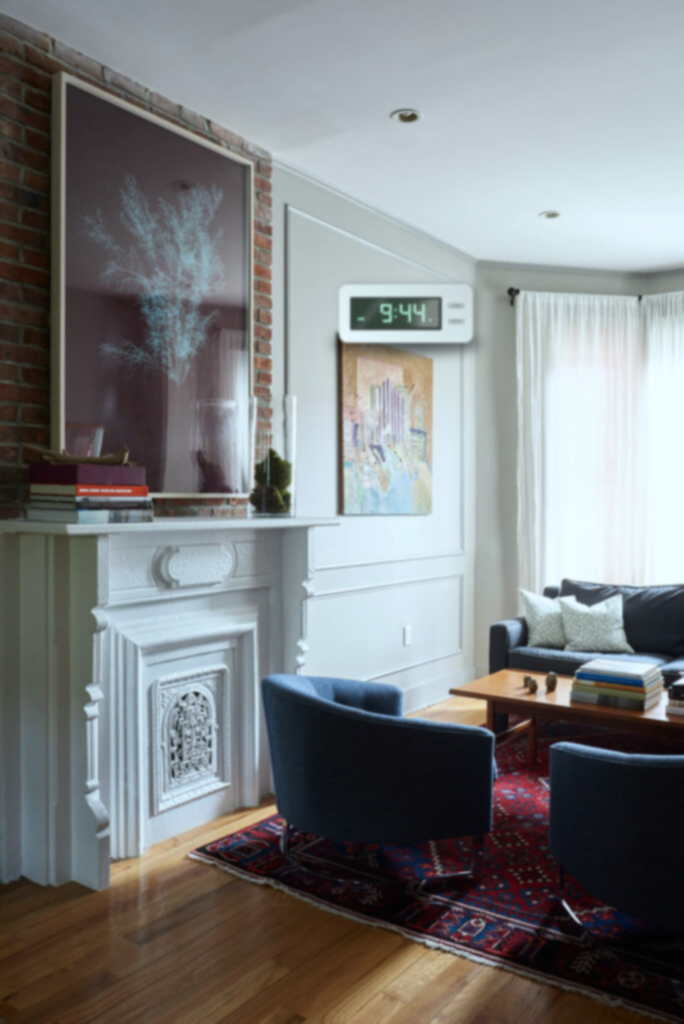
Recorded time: 9.44
